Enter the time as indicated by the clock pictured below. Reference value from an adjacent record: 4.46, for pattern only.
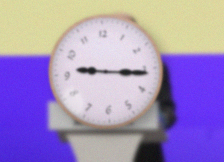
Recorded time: 9.16
